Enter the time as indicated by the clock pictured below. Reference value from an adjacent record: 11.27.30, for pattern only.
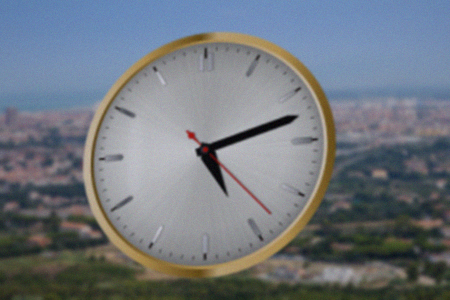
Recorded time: 5.12.23
